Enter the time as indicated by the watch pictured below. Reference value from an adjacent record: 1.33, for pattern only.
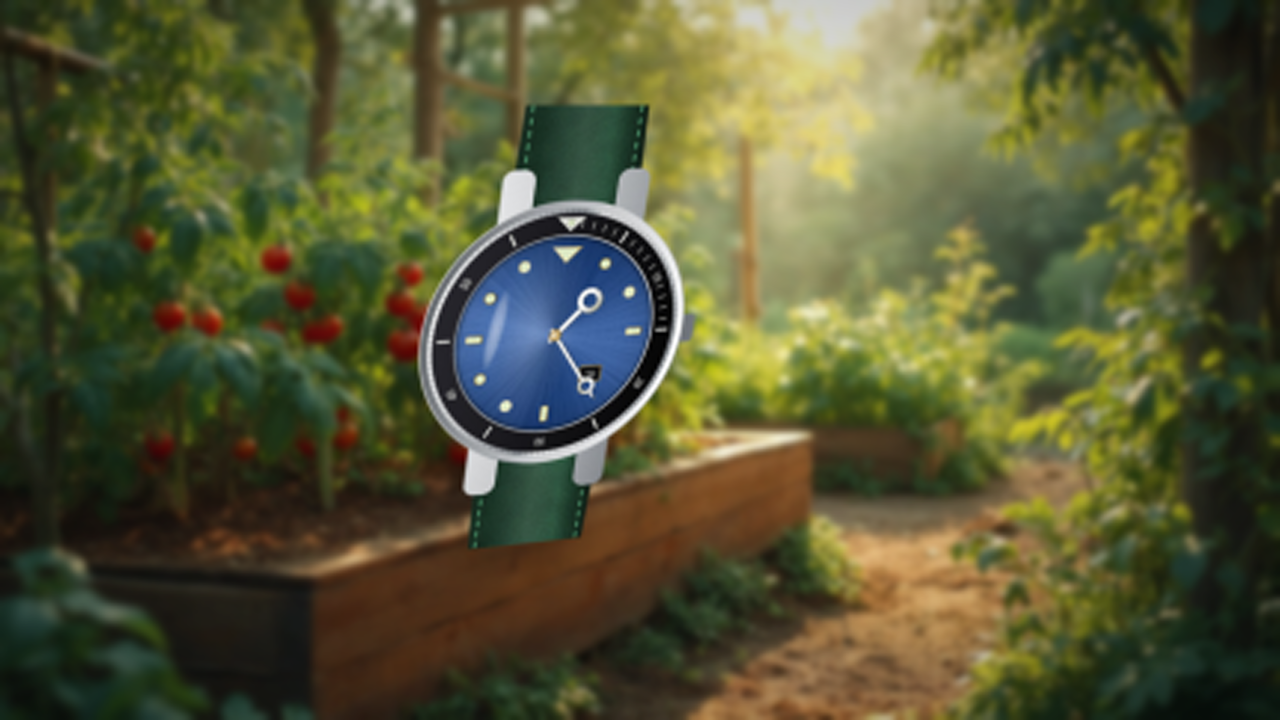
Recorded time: 1.24
